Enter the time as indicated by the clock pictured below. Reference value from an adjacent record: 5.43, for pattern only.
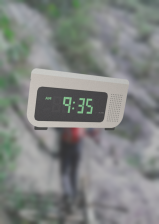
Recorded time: 9.35
